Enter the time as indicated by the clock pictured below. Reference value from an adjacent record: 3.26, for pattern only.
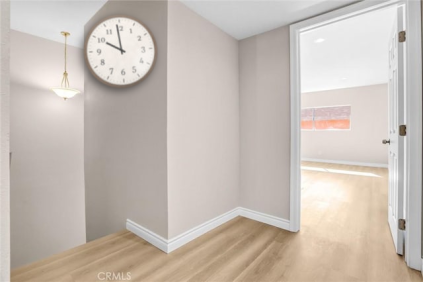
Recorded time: 9.59
